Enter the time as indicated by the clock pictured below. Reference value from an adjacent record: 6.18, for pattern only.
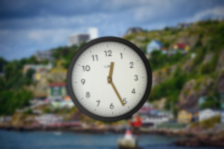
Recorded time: 12.26
